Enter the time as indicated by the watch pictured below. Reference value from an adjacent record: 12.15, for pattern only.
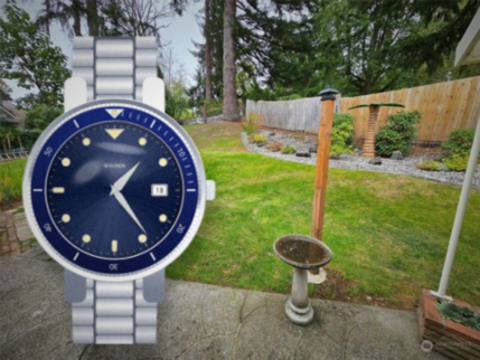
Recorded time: 1.24
